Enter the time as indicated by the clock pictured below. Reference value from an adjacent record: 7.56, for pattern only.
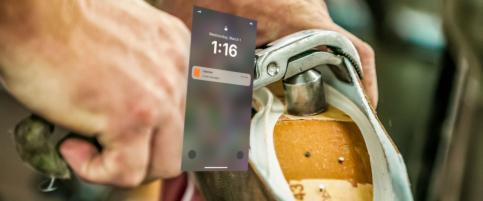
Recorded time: 1.16
